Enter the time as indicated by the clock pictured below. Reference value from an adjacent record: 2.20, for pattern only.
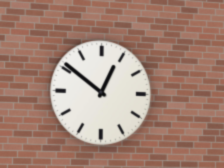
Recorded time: 12.51
